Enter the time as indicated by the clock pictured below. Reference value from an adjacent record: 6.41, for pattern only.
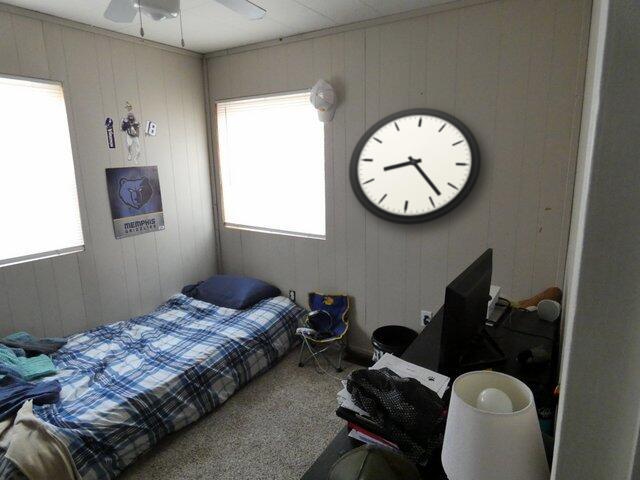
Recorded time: 8.23
